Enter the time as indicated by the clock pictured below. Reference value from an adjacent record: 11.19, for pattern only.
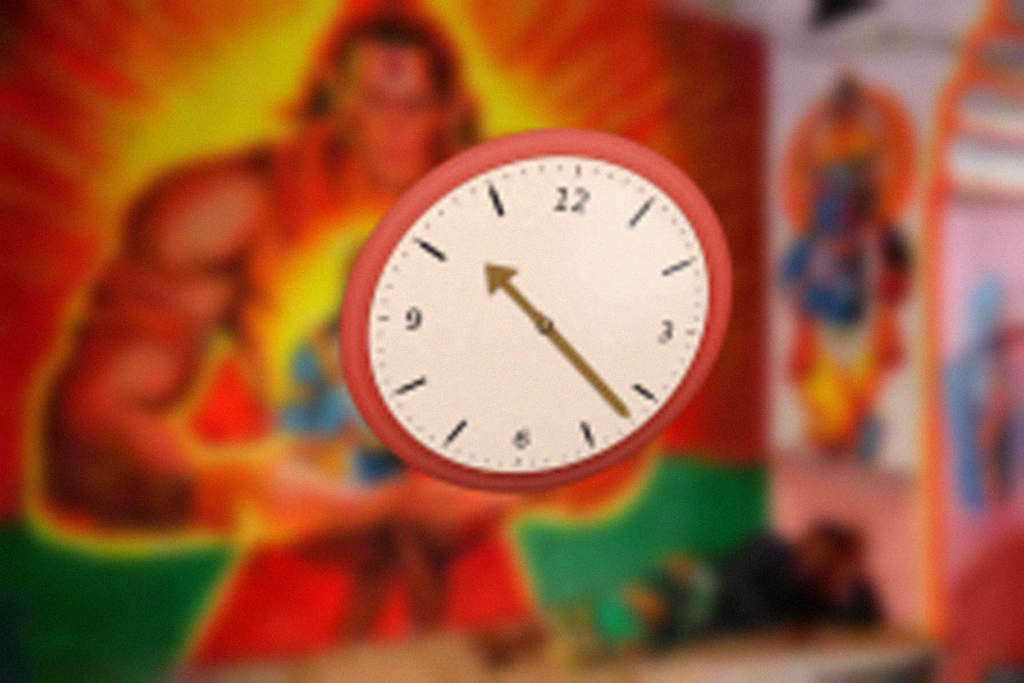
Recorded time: 10.22
